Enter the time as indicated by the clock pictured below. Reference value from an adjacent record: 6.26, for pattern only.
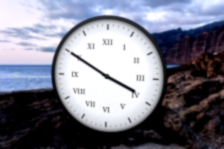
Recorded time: 3.50
